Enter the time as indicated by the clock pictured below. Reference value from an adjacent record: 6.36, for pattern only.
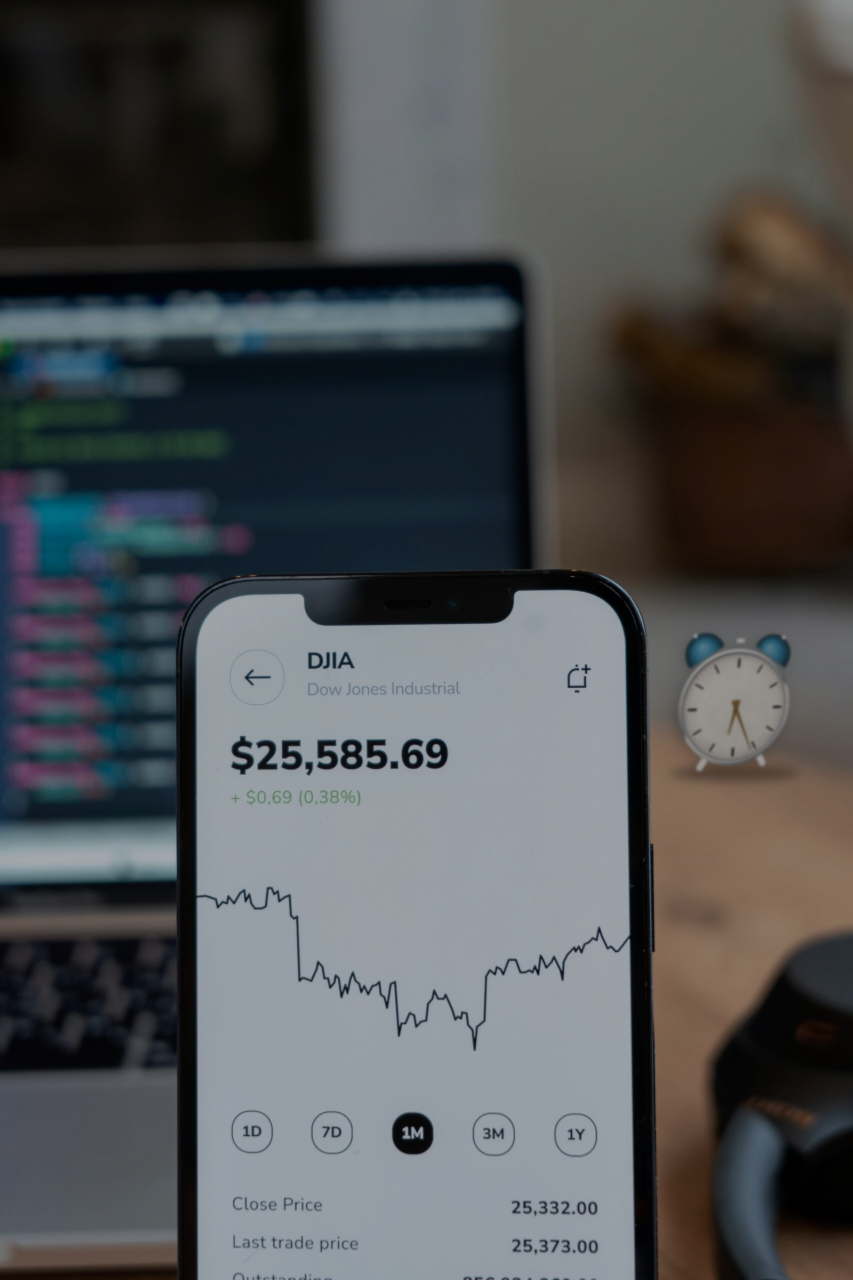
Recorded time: 6.26
